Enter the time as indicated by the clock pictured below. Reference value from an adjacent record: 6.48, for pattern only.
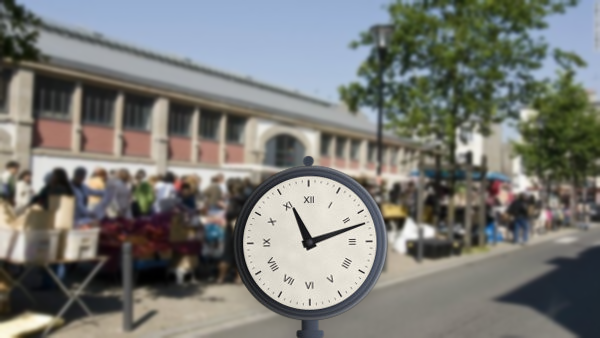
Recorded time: 11.12
